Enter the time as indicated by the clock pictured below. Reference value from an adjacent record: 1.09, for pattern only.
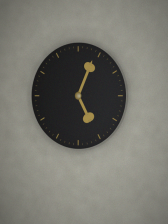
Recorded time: 5.04
